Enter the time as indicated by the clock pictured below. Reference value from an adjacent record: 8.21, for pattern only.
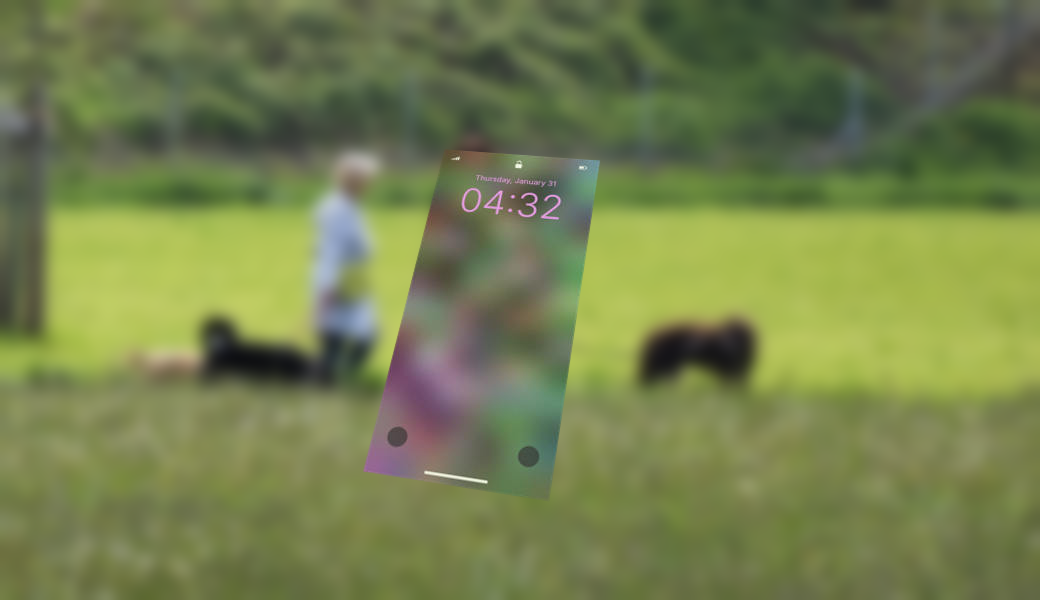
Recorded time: 4.32
